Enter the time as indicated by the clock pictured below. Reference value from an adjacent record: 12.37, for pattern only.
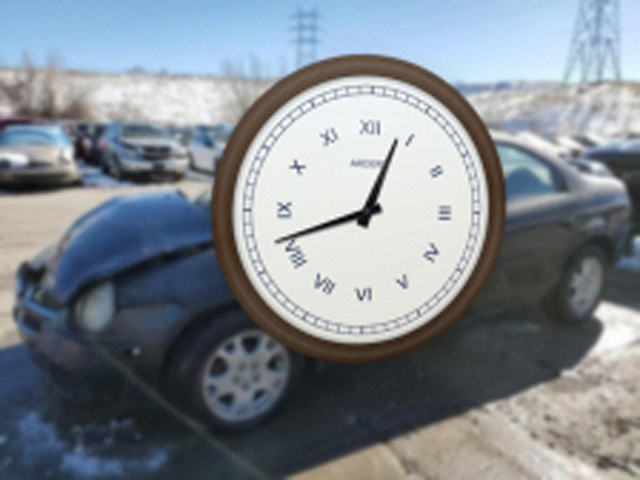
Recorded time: 12.42
